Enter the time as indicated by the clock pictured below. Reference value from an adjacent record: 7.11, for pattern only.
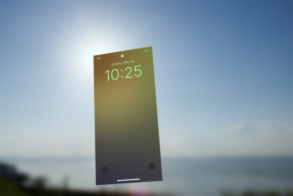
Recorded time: 10.25
